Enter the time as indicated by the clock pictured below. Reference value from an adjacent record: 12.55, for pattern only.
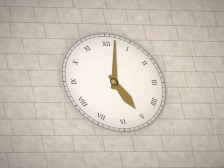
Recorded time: 5.02
